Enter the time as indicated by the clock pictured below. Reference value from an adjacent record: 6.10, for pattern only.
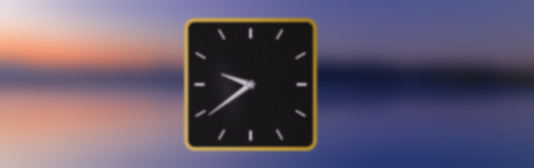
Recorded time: 9.39
